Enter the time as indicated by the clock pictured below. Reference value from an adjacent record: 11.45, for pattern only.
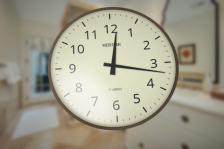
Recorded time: 12.17
